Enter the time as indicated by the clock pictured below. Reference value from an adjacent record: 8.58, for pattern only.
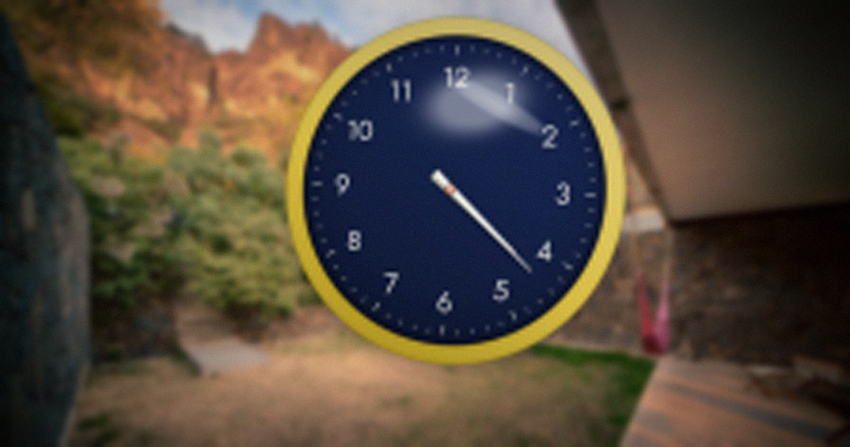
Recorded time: 4.22
